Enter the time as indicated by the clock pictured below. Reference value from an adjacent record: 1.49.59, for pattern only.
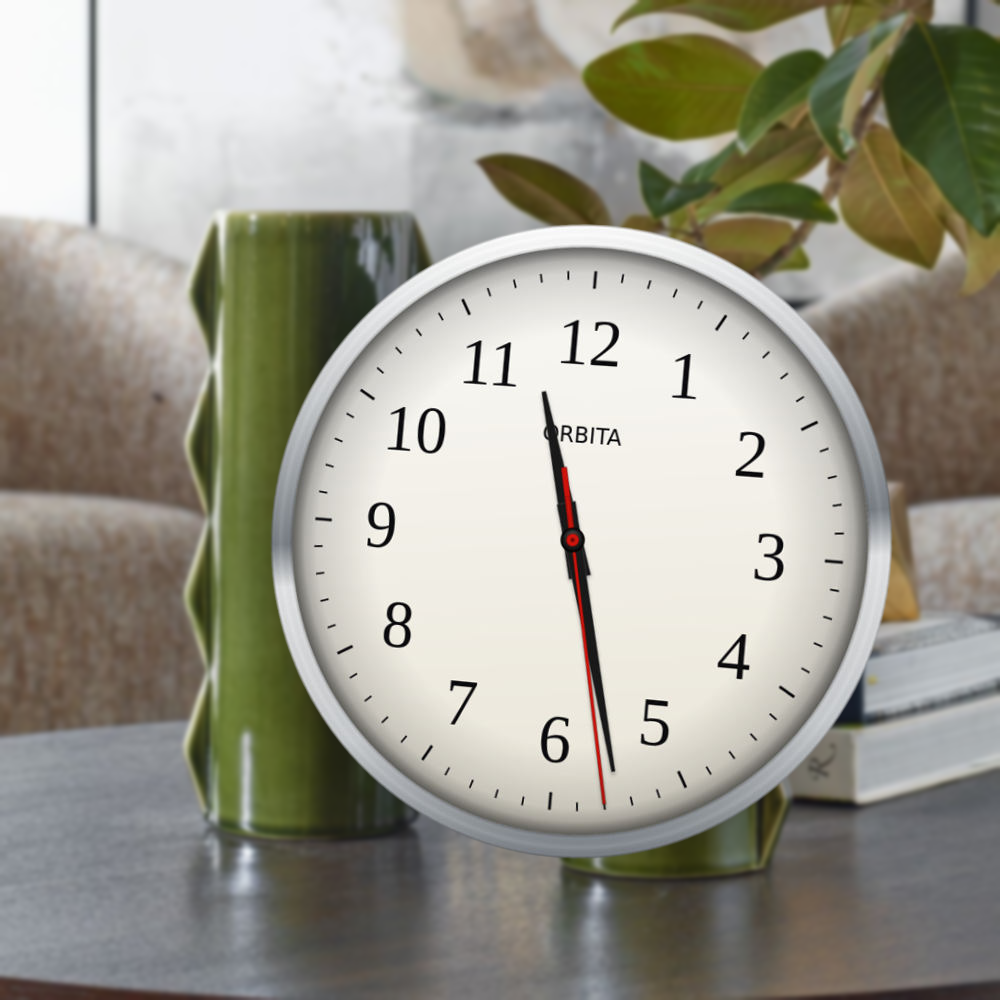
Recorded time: 11.27.28
